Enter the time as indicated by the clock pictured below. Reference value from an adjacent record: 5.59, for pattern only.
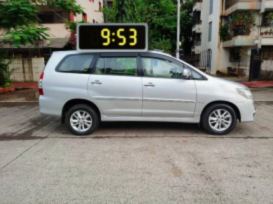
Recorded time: 9.53
